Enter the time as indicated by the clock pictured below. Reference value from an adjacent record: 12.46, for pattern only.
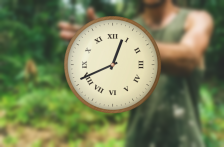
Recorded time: 12.41
